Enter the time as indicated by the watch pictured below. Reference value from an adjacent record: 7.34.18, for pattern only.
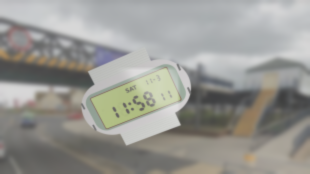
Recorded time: 11.58.11
